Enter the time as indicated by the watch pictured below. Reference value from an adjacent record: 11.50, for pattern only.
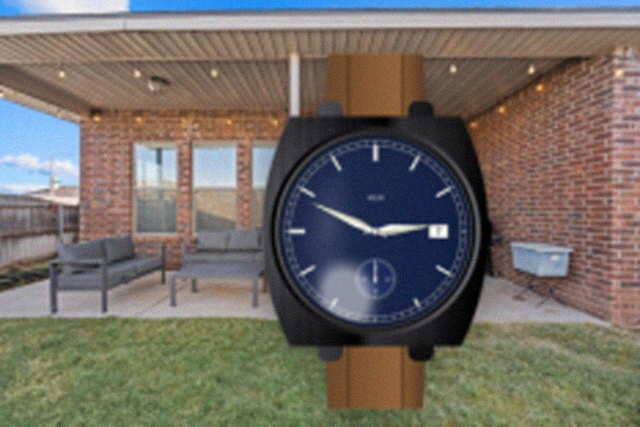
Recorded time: 2.49
